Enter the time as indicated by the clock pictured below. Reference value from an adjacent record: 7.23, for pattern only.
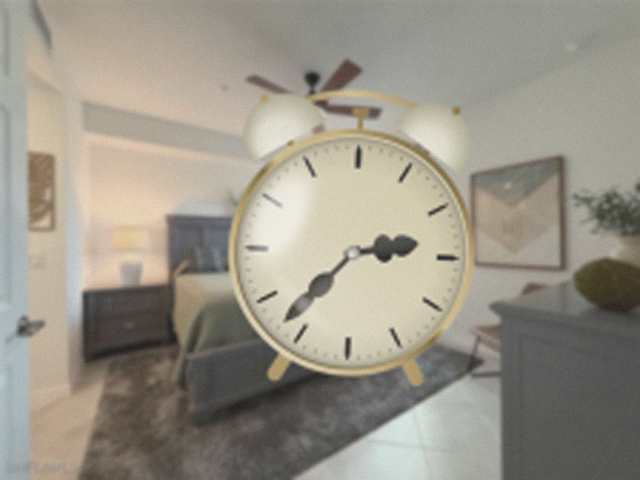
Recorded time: 2.37
